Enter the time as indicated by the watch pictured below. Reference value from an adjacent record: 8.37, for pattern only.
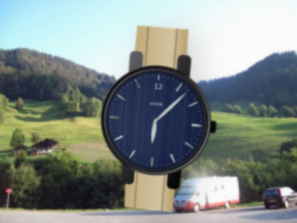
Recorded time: 6.07
